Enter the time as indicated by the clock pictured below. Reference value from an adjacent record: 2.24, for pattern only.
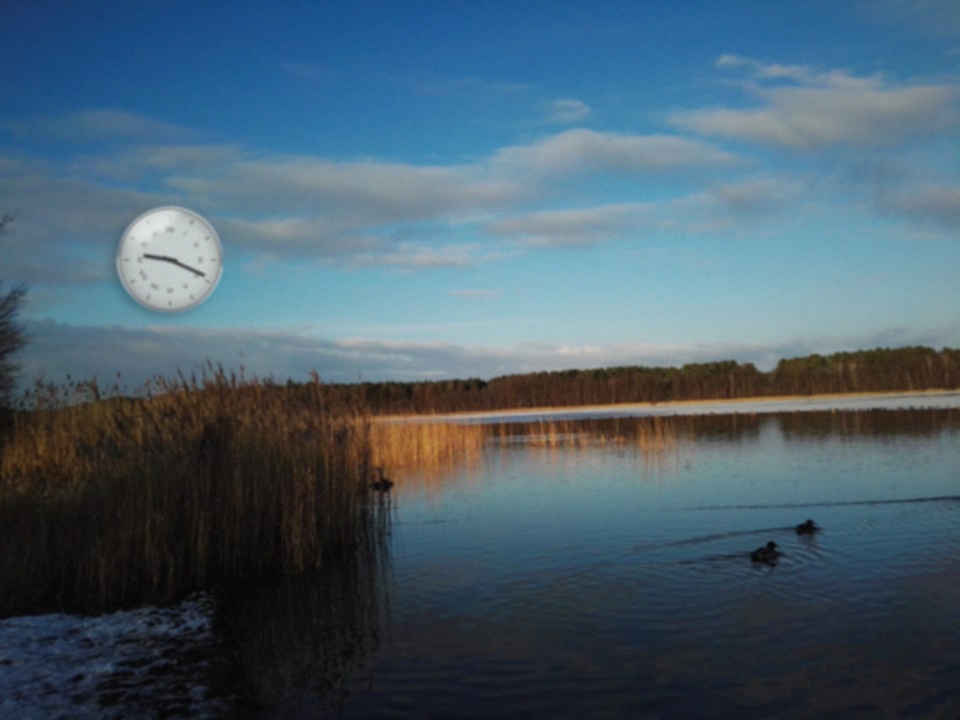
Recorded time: 9.19
